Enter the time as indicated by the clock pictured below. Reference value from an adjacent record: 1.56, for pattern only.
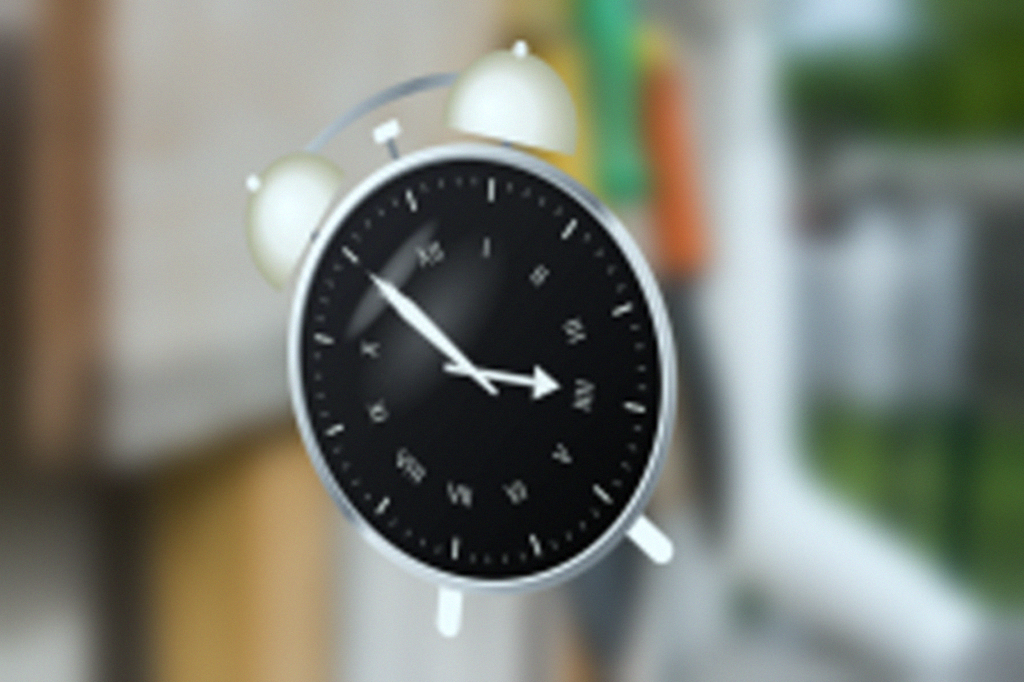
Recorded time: 3.55
